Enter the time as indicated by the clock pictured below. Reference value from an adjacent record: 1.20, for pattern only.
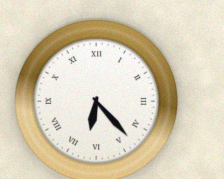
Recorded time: 6.23
